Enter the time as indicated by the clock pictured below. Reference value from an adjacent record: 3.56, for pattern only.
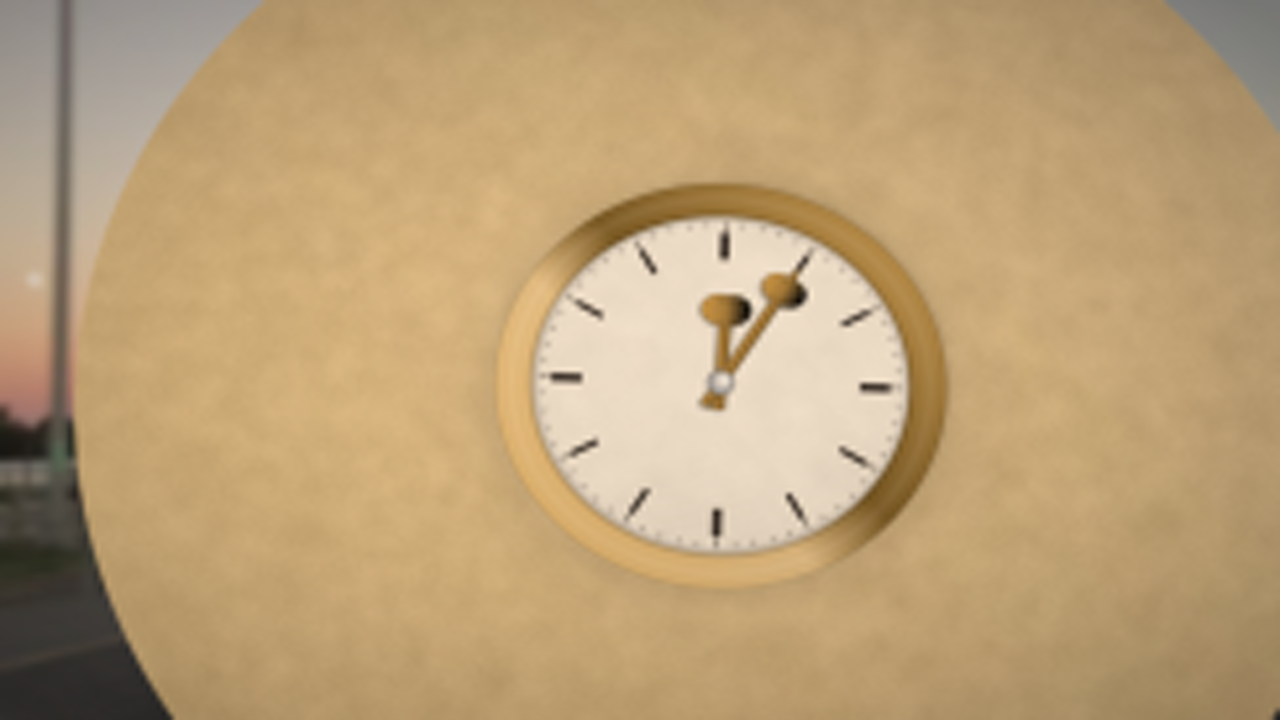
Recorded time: 12.05
